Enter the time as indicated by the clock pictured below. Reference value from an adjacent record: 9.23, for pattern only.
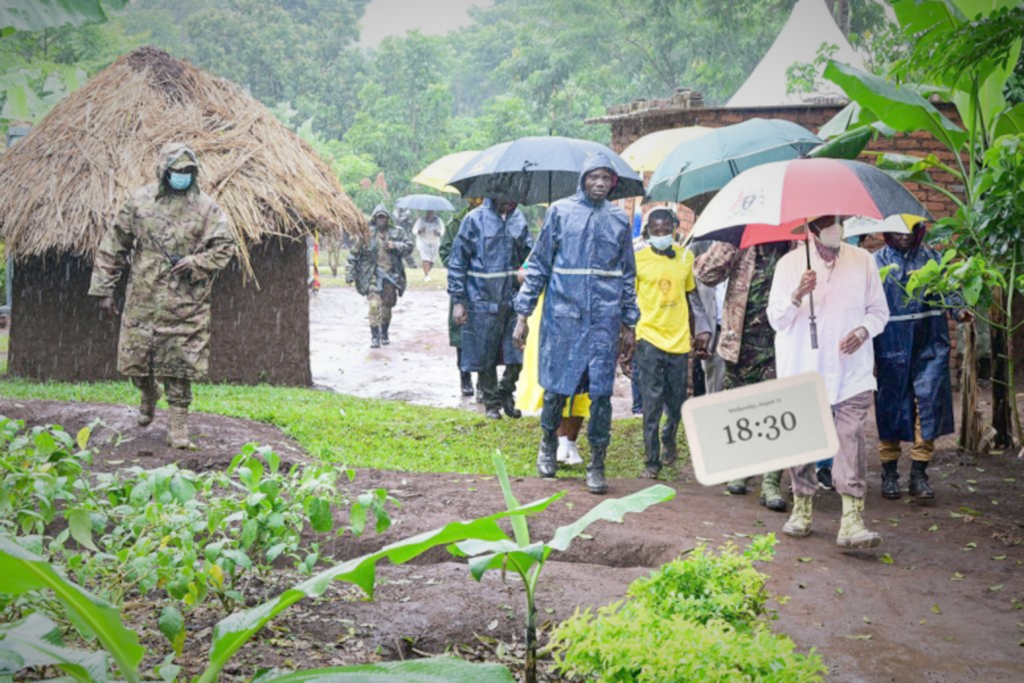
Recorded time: 18.30
